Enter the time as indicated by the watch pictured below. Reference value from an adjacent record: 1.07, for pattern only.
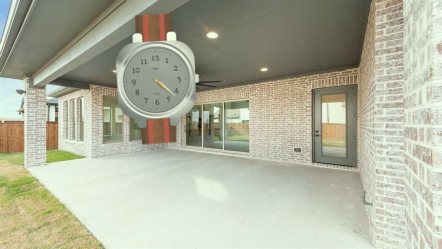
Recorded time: 4.22
